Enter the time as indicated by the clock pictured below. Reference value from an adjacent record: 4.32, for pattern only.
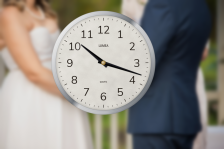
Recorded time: 10.18
